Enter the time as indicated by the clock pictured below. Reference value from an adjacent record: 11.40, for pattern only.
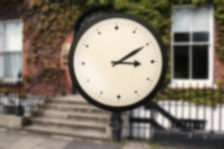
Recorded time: 3.10
